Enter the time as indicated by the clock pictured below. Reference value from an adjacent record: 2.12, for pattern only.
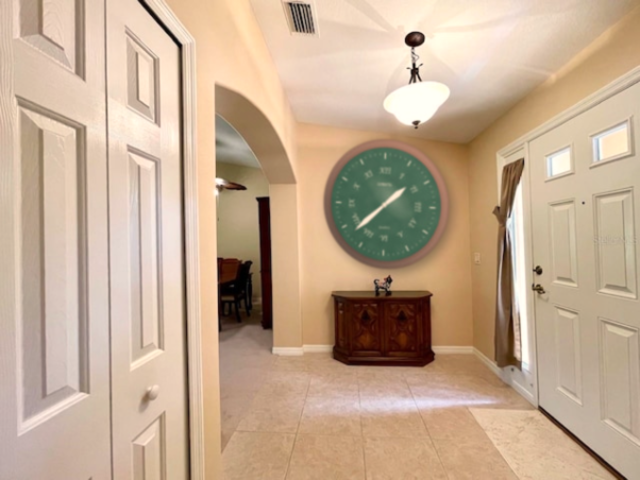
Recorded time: 1.38
